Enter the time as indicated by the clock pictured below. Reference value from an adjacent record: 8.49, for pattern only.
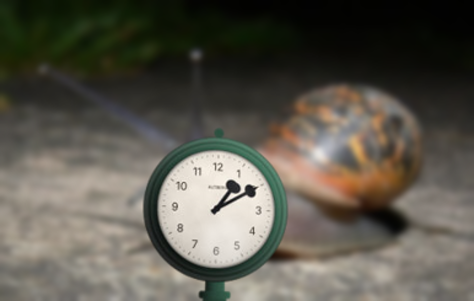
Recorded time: 1.10
